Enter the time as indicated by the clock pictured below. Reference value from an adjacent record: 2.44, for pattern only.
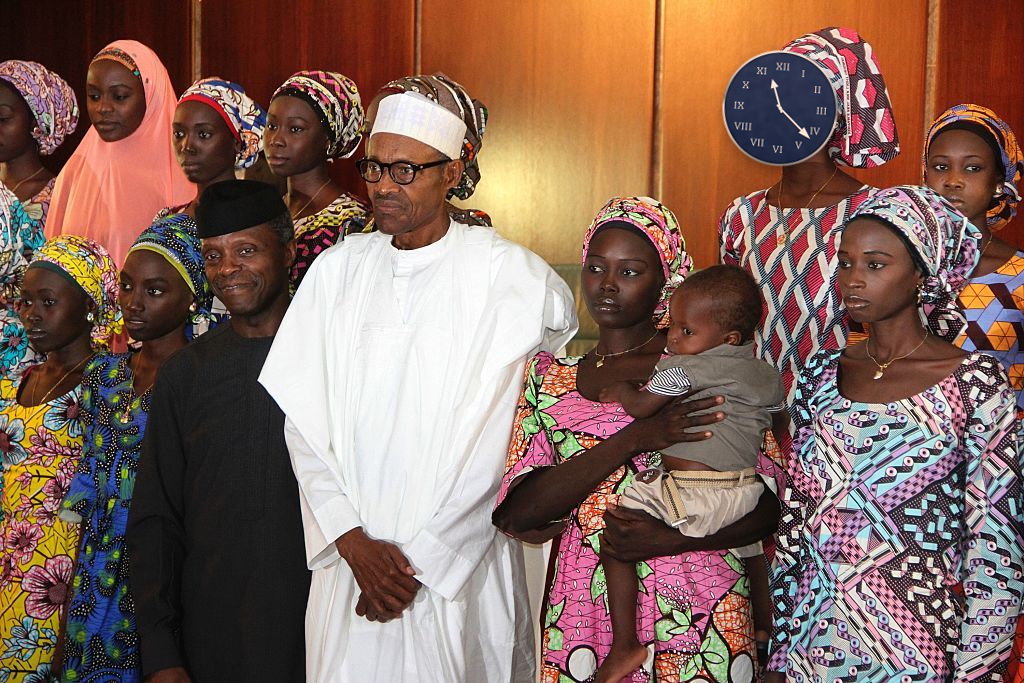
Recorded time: 11.22
